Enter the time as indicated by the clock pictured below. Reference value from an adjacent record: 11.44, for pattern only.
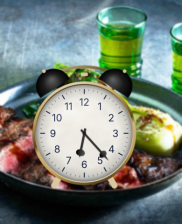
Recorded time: 6.23
